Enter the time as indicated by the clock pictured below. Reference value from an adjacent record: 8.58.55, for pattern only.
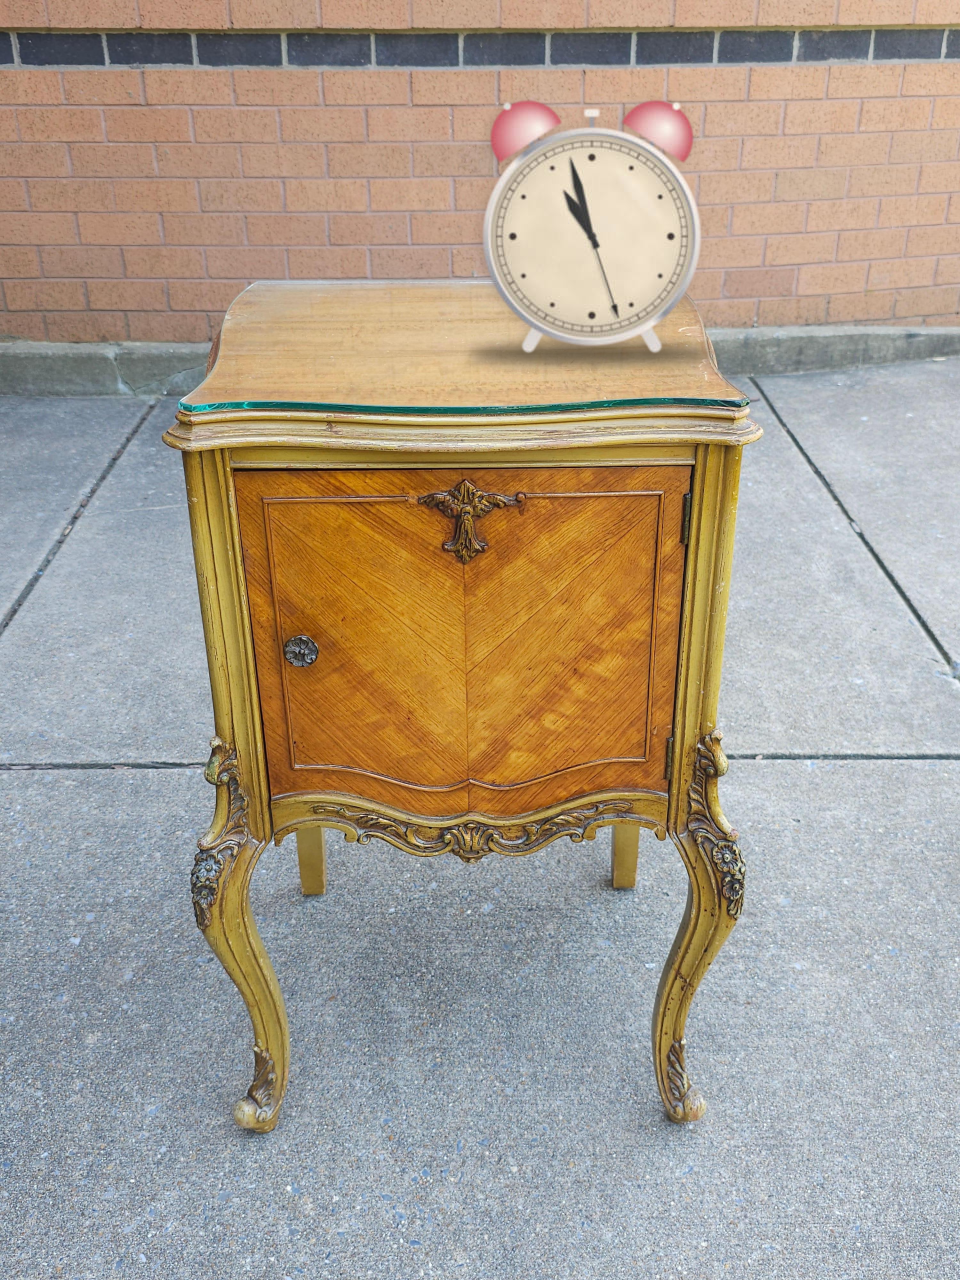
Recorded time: 10.57.27
